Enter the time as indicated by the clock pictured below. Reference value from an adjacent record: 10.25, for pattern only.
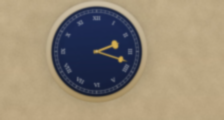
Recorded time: 2.18
